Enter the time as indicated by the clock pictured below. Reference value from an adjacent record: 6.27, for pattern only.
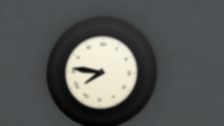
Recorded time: 7.46
